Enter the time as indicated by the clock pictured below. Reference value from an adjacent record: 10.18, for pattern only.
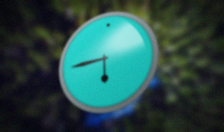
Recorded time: 5.43
